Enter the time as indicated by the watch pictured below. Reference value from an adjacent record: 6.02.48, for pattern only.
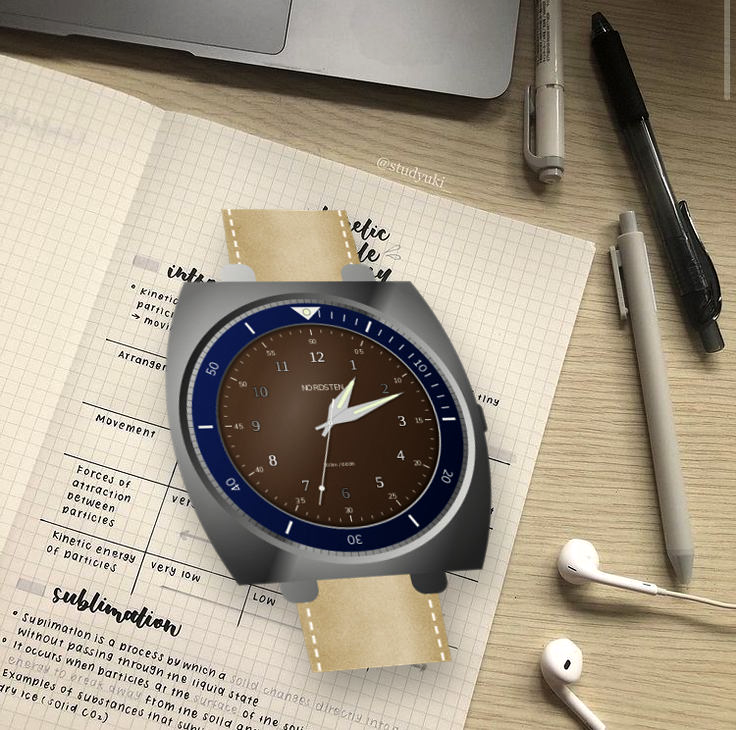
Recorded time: 1.11.33
